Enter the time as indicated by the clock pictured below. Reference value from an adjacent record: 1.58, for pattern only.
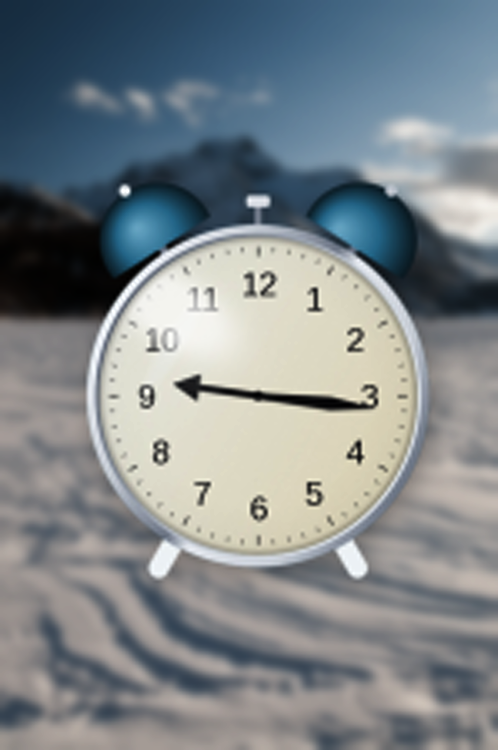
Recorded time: 9.16
